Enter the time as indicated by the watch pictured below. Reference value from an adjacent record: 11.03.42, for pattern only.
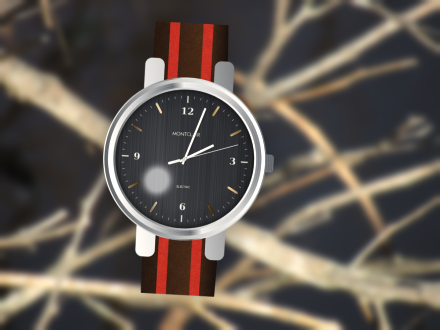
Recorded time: 2.03.12
